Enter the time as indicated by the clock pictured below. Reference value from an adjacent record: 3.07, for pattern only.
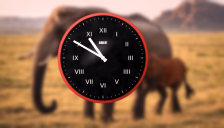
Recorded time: 10.50
